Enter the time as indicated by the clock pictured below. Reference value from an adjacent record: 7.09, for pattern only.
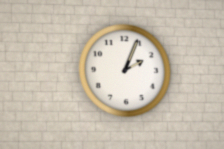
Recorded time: 2.04
